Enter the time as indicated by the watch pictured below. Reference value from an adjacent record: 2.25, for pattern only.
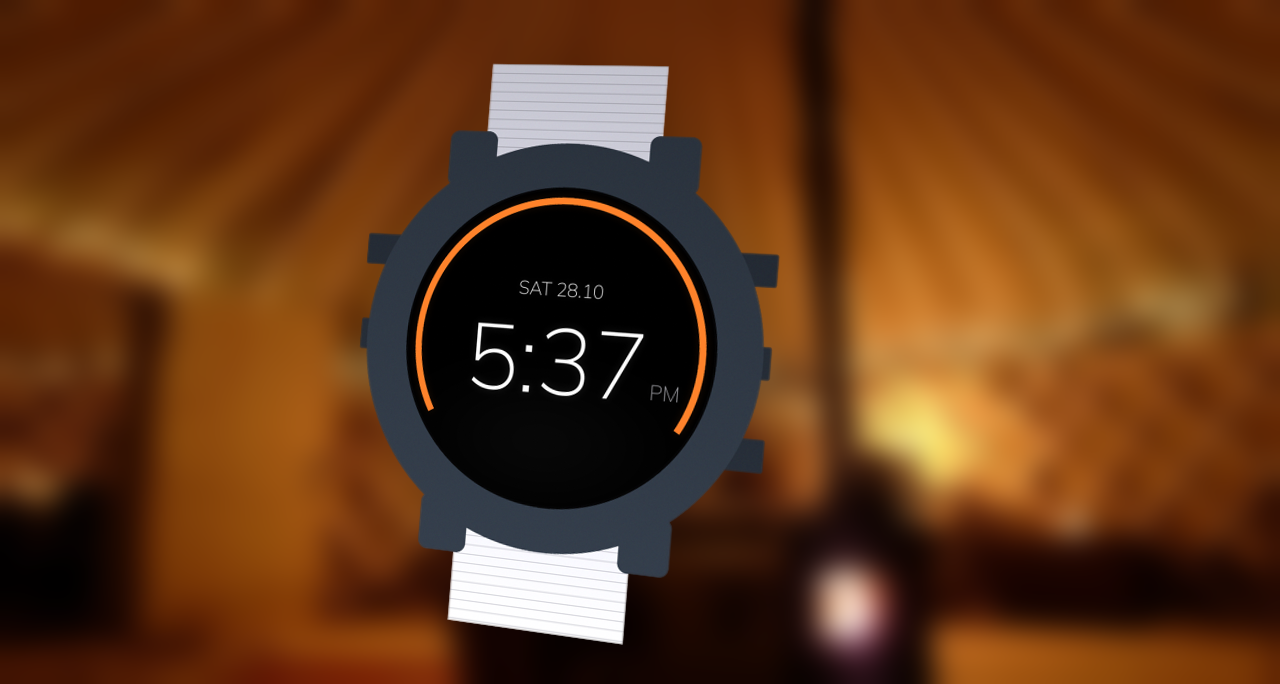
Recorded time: 5.37
